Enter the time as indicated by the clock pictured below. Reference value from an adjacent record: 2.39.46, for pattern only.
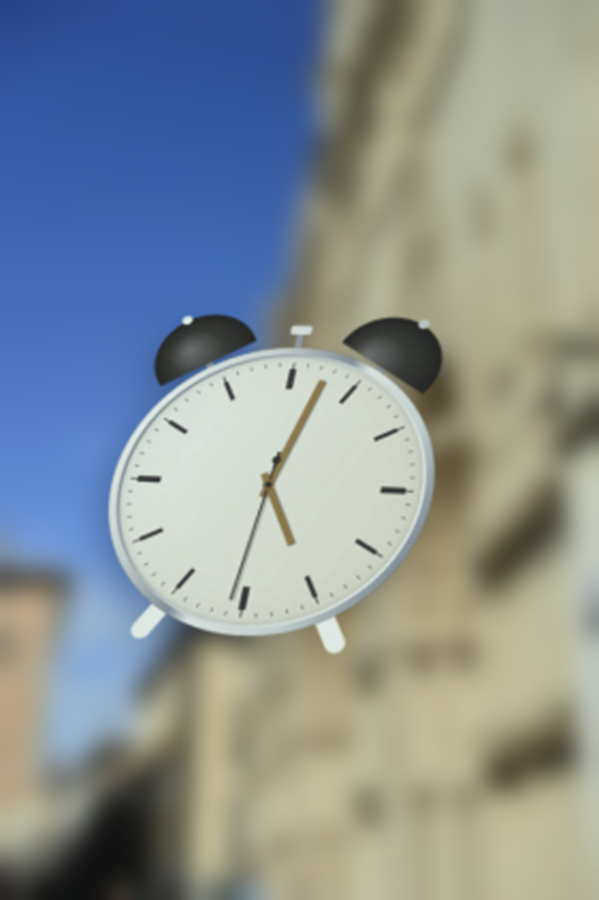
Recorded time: 5.02.31
